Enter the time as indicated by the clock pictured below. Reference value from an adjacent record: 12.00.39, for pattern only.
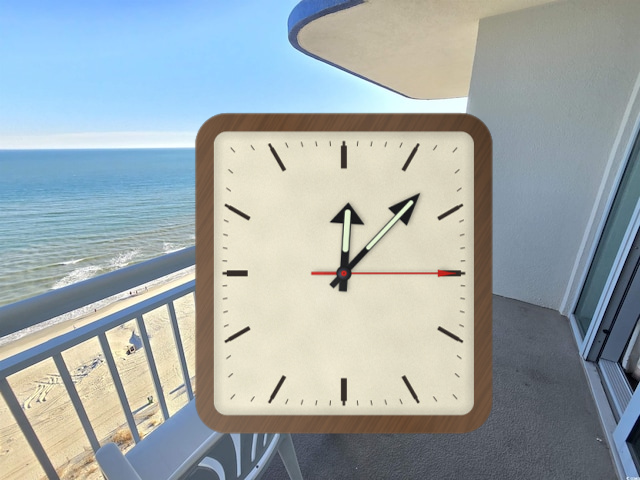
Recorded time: 12.07.15
